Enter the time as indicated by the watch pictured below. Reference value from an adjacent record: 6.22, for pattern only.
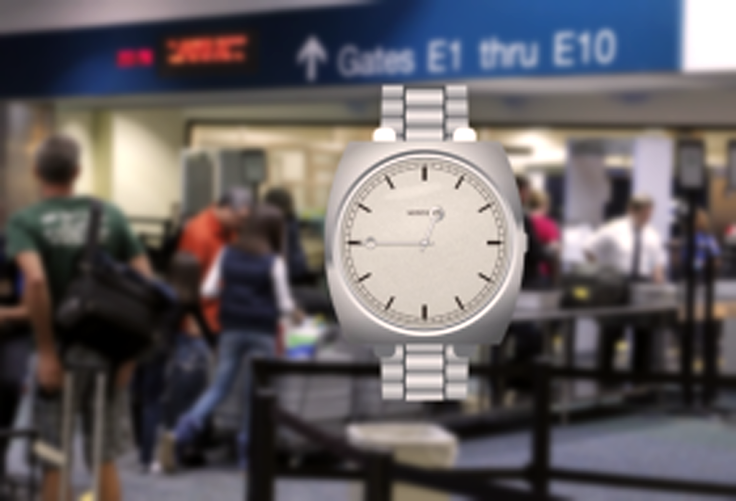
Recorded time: 12.45
